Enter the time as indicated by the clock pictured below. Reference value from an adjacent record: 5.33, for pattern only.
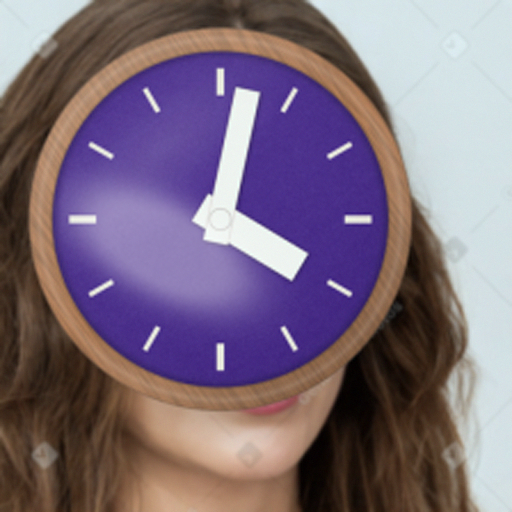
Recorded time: 4.02
